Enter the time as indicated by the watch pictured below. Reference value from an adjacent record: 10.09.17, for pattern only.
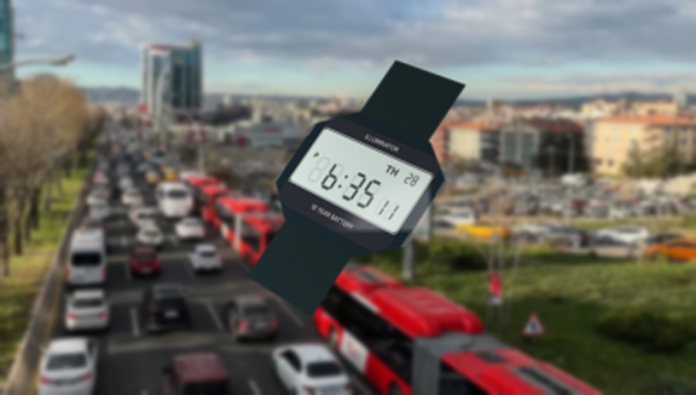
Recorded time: 6.35.11
